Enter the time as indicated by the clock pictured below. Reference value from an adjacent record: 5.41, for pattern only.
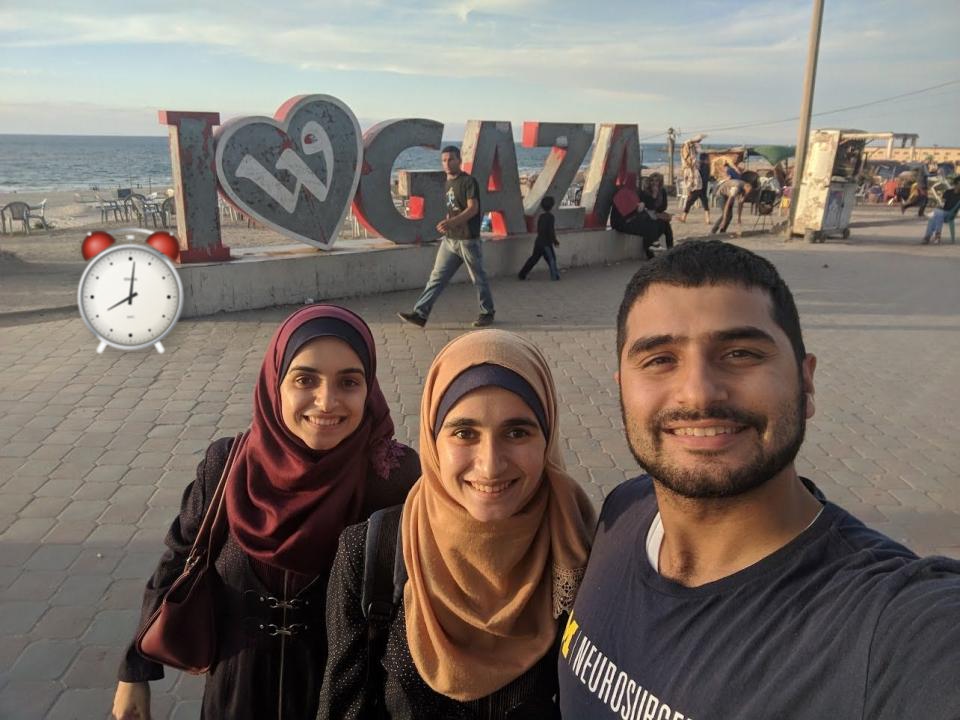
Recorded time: 8.01
